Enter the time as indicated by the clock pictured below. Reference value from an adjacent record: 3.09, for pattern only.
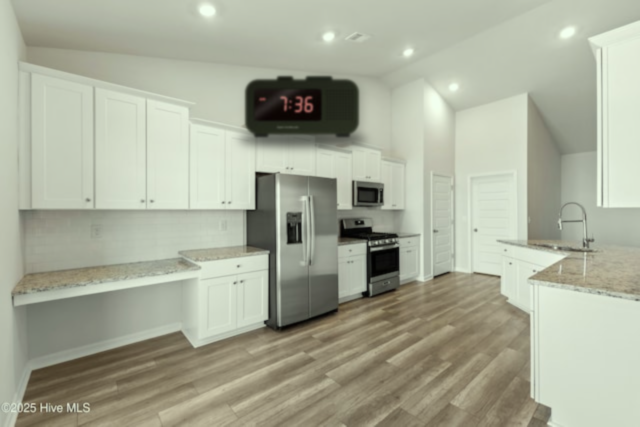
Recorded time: 7.36
